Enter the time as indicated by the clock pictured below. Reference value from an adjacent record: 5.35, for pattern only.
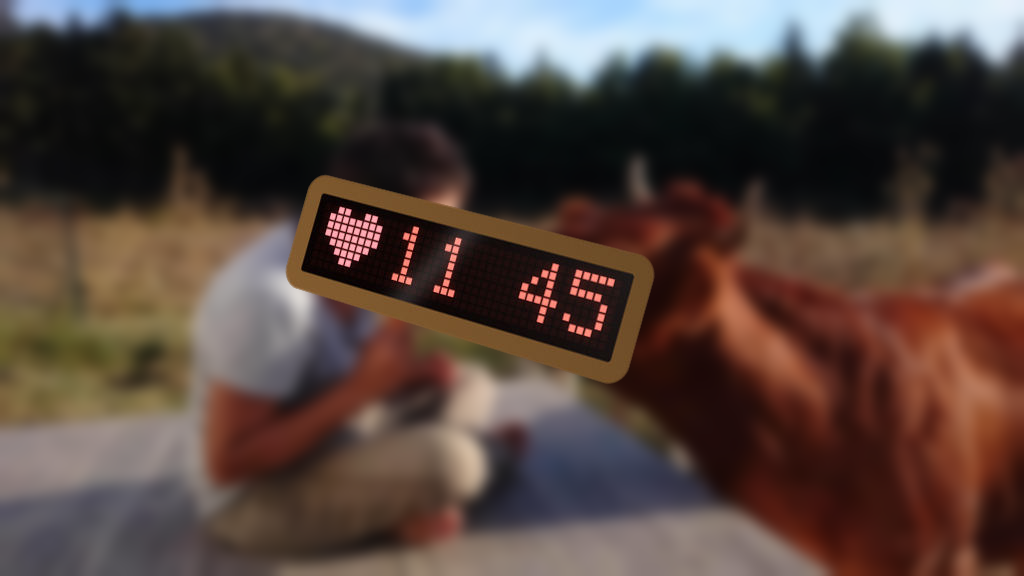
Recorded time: 11.45
